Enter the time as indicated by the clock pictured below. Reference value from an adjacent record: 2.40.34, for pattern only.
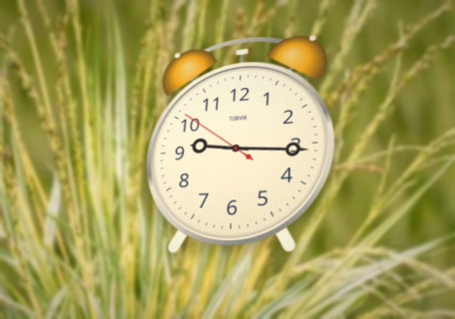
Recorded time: 9.15.51
